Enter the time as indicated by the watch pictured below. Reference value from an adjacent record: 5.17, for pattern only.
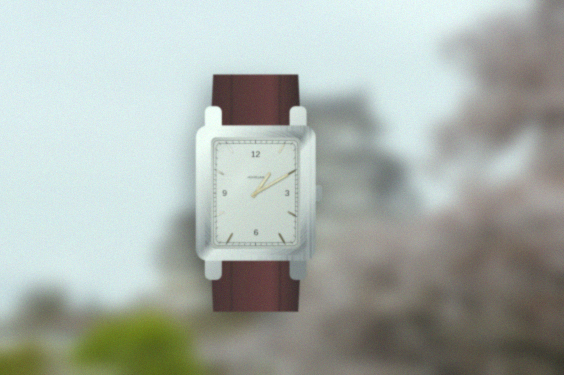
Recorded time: 1.10
